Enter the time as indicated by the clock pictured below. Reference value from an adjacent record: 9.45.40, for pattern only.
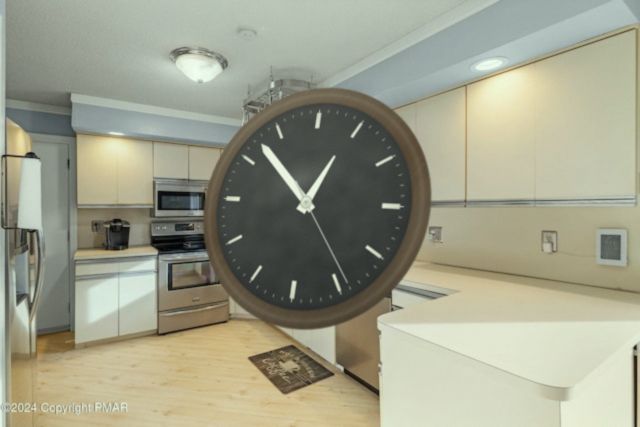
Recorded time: 12.52.24
